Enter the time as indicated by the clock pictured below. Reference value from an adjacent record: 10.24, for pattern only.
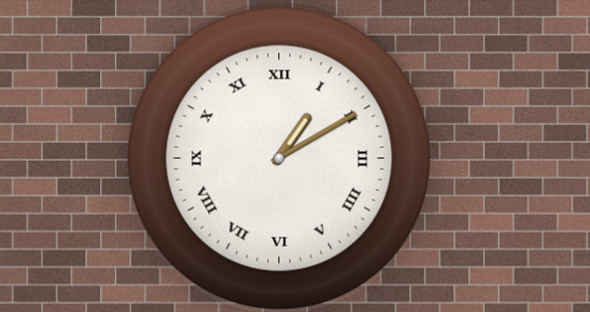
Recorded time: 1.10
